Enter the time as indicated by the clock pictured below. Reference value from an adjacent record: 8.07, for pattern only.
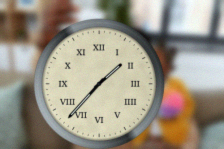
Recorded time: 1.37
